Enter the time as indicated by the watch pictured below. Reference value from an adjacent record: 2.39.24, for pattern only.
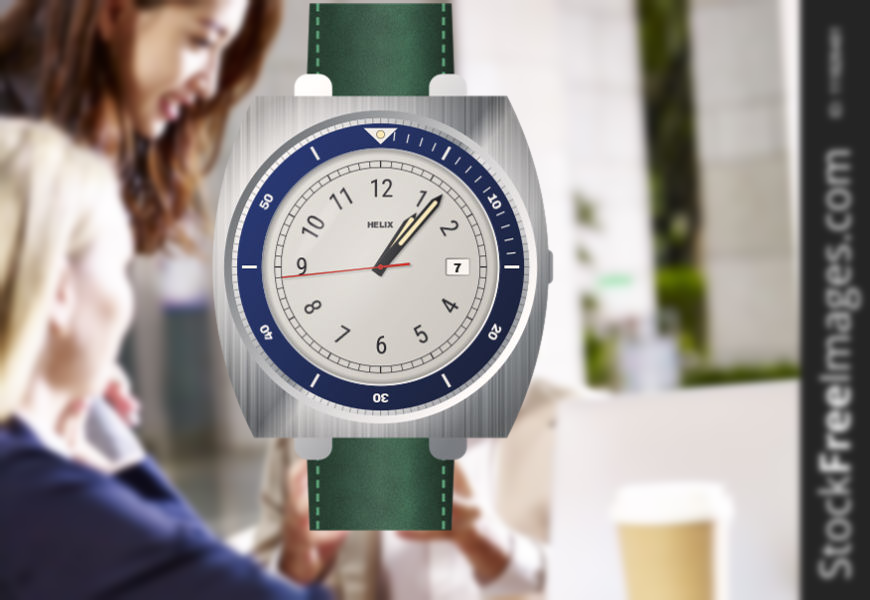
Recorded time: 1.06.44
